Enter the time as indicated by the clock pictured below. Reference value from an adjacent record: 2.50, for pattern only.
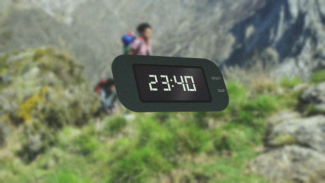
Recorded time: 23.40
